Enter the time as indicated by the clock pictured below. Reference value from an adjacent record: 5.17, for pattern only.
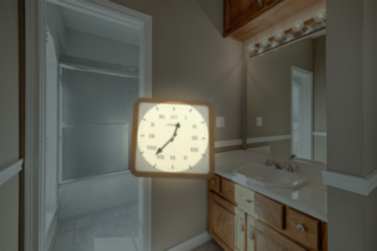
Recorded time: 12.37
